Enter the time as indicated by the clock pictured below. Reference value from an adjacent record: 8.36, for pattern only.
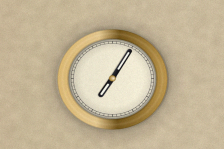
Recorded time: 7.05
